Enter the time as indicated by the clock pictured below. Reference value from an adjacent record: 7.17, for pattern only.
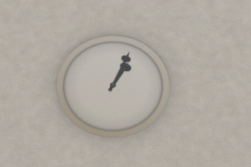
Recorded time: 1.04
